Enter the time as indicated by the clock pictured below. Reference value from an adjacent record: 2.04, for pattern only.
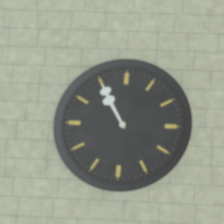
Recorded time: 10.55
